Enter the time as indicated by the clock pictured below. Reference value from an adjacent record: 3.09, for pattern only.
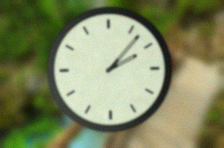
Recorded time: 2.07
